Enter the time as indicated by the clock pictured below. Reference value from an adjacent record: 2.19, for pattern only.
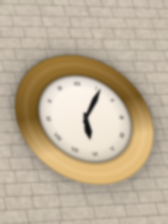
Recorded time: 6.06
